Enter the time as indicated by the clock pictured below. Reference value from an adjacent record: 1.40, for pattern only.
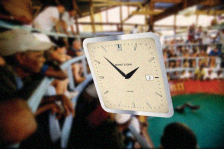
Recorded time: 1.53
